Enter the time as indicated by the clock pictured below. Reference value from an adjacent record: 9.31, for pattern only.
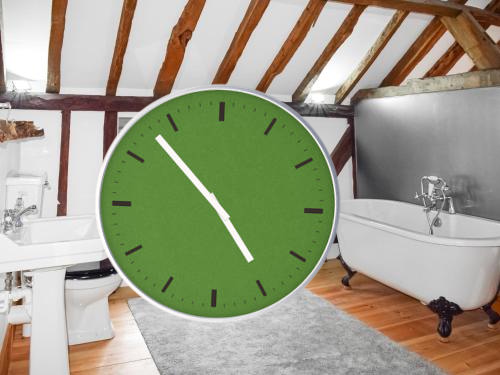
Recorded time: 4.53
